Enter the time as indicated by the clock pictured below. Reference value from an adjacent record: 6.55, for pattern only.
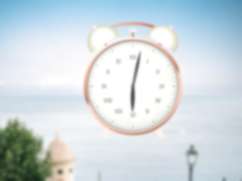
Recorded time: 6.02
